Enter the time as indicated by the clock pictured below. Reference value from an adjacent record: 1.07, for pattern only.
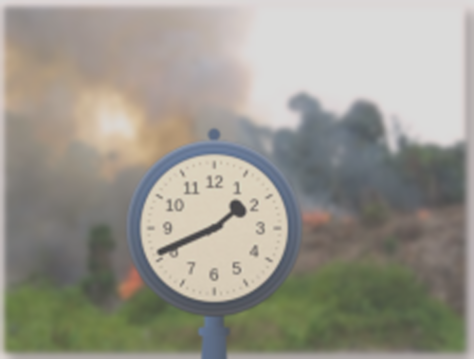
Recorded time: 1.41
